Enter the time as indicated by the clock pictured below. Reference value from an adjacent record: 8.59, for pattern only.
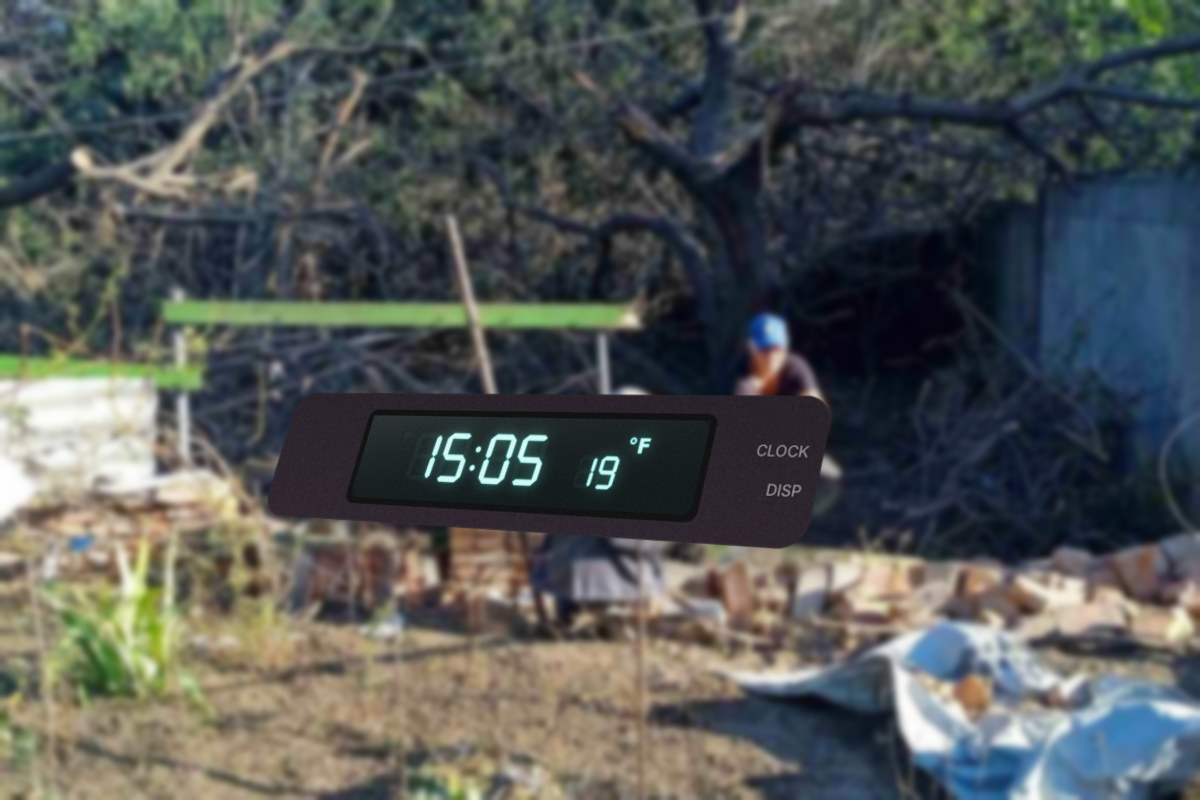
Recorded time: 15.05
